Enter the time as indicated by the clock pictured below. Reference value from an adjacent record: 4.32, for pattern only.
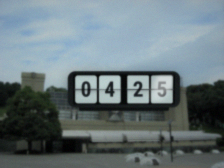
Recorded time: 4.25
